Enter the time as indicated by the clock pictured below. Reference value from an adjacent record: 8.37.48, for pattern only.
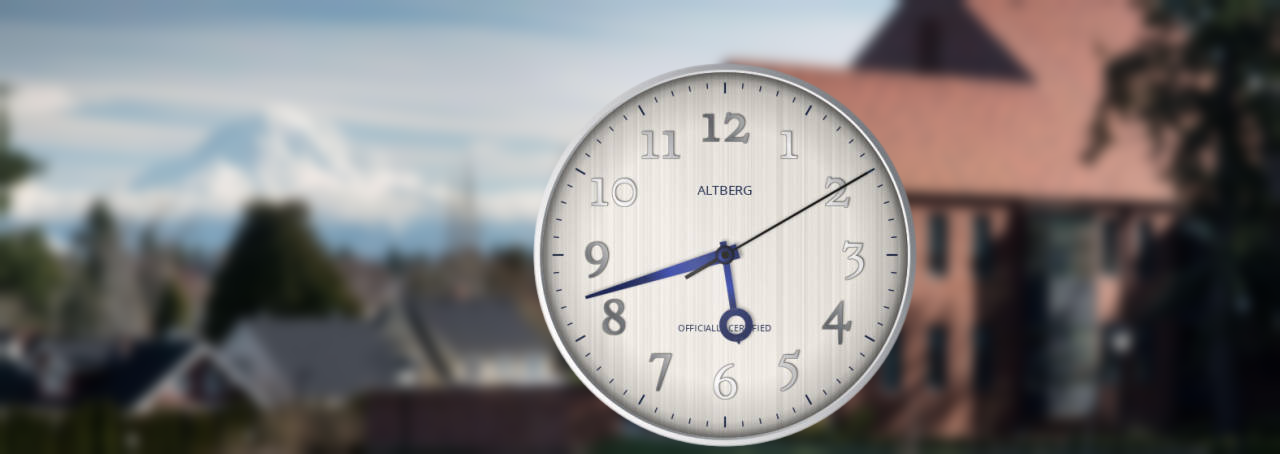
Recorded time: 5.42.10
